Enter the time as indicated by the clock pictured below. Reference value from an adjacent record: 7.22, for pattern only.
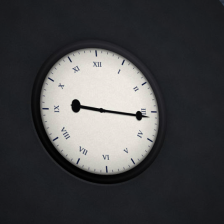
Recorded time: 9.16
